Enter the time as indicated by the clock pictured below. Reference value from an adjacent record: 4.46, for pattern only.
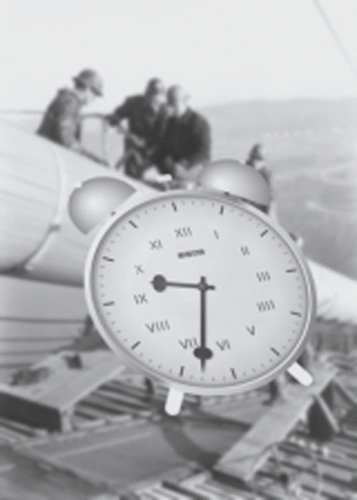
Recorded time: 9.33
